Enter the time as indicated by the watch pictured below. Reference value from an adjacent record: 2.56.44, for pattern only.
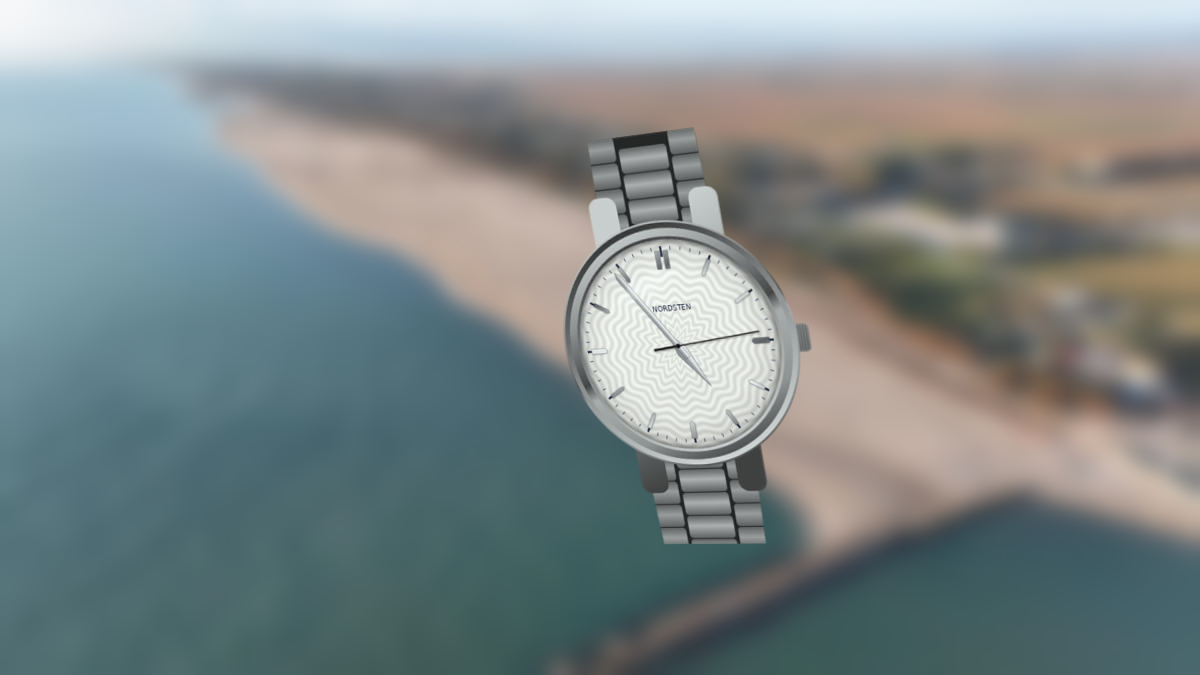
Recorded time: 4.54.14
